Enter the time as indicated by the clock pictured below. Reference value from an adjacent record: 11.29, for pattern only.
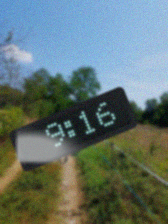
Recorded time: 9.16
